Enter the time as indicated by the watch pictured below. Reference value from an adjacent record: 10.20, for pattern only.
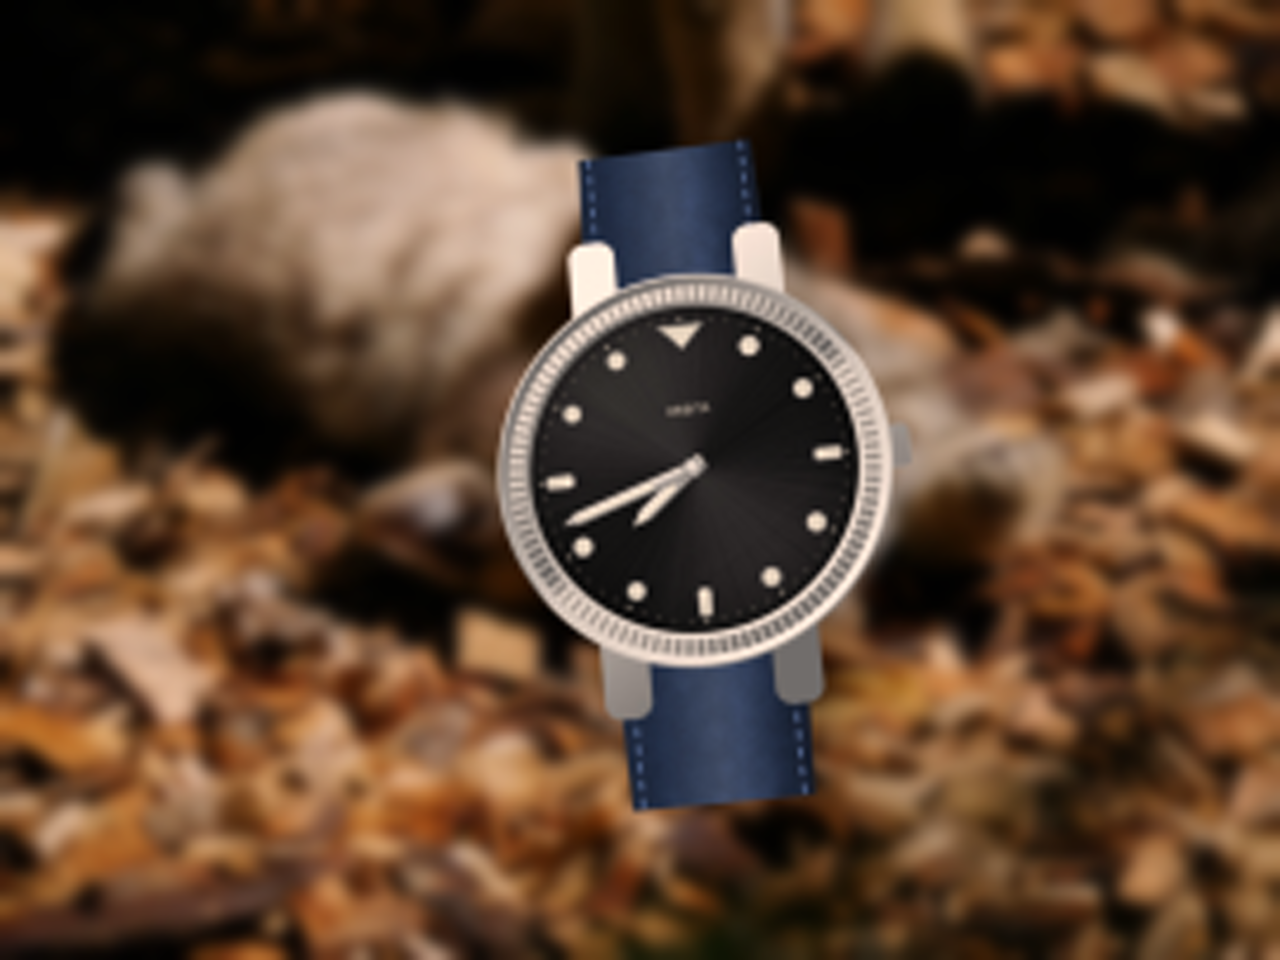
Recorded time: 7.42
